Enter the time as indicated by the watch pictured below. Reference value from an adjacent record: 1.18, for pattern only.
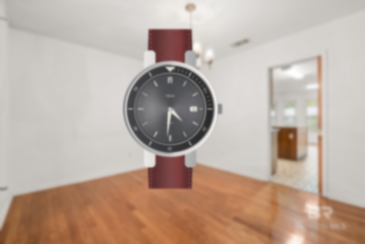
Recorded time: 4.31
